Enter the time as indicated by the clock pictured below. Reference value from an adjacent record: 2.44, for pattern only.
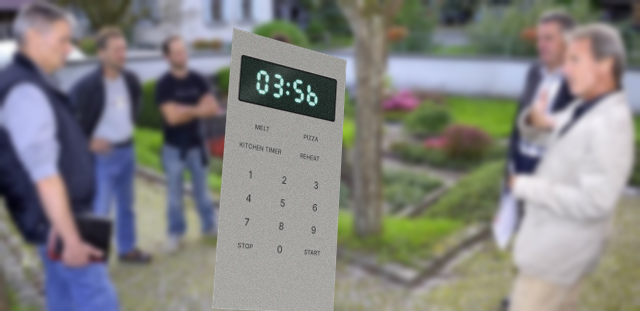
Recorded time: 3.56
